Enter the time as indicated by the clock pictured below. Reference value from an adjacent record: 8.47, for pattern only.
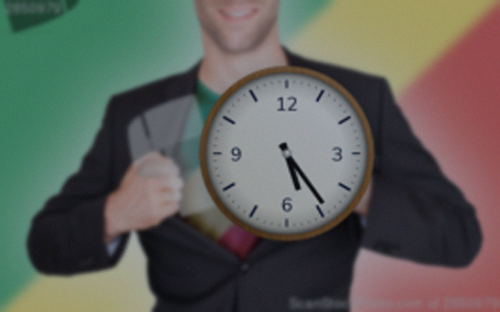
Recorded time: 5.24
